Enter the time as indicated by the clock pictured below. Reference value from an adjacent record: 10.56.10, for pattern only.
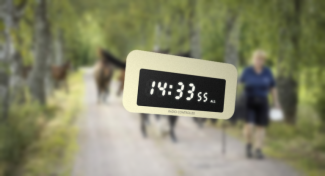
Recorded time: 14.33.55
